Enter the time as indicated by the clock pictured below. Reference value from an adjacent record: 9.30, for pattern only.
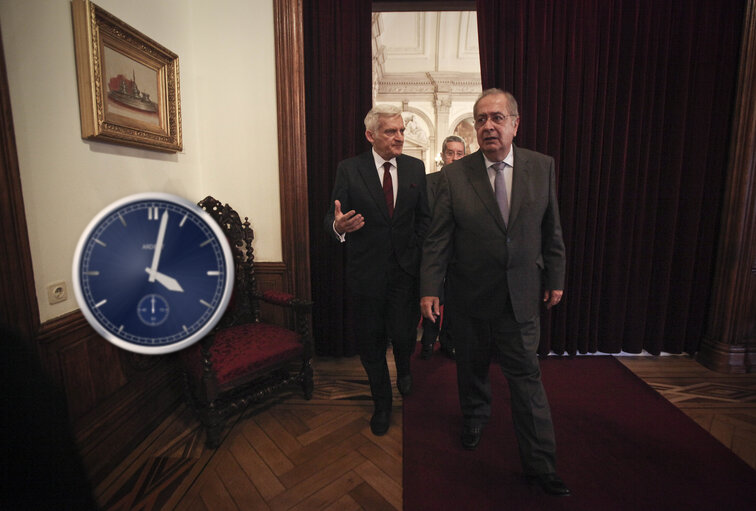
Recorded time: 4.02
